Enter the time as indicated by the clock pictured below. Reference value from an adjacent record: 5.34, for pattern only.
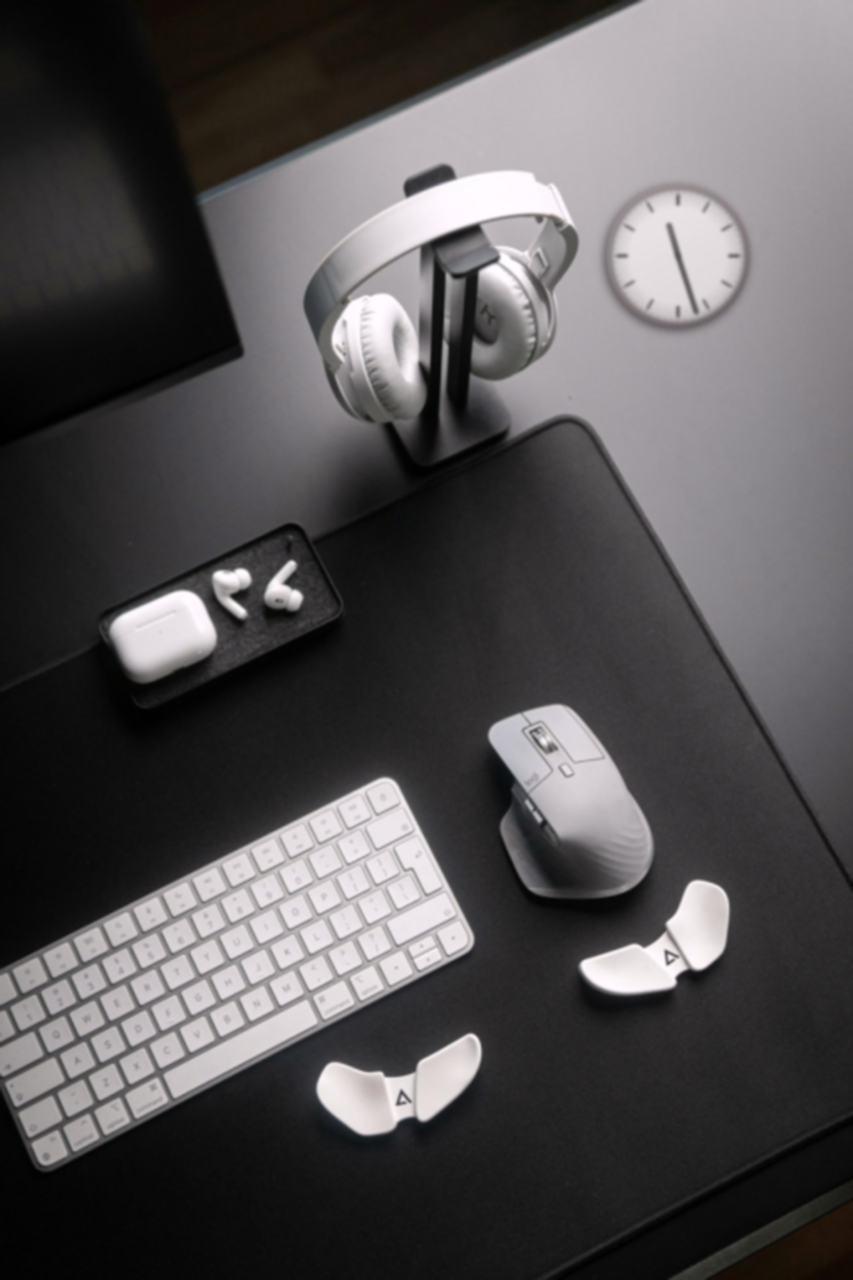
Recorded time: 11.27
